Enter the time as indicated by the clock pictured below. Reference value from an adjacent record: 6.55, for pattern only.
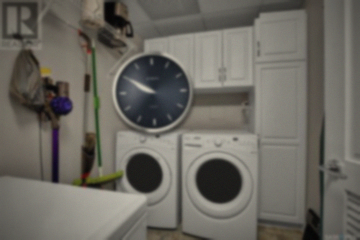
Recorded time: 9.50
